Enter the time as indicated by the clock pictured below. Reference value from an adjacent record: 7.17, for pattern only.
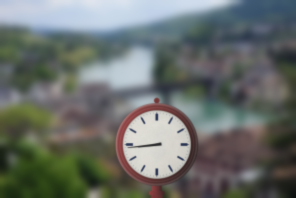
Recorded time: 8.44
